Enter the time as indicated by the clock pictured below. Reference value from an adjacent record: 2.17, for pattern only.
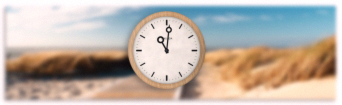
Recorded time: 11.01
